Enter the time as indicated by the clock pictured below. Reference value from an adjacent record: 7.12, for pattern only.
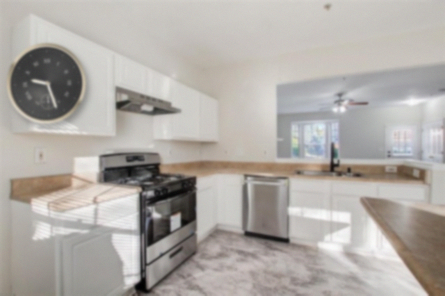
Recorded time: 9.27
